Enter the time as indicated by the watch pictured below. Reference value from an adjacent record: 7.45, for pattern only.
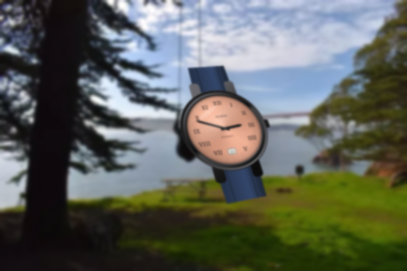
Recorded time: 2.49
